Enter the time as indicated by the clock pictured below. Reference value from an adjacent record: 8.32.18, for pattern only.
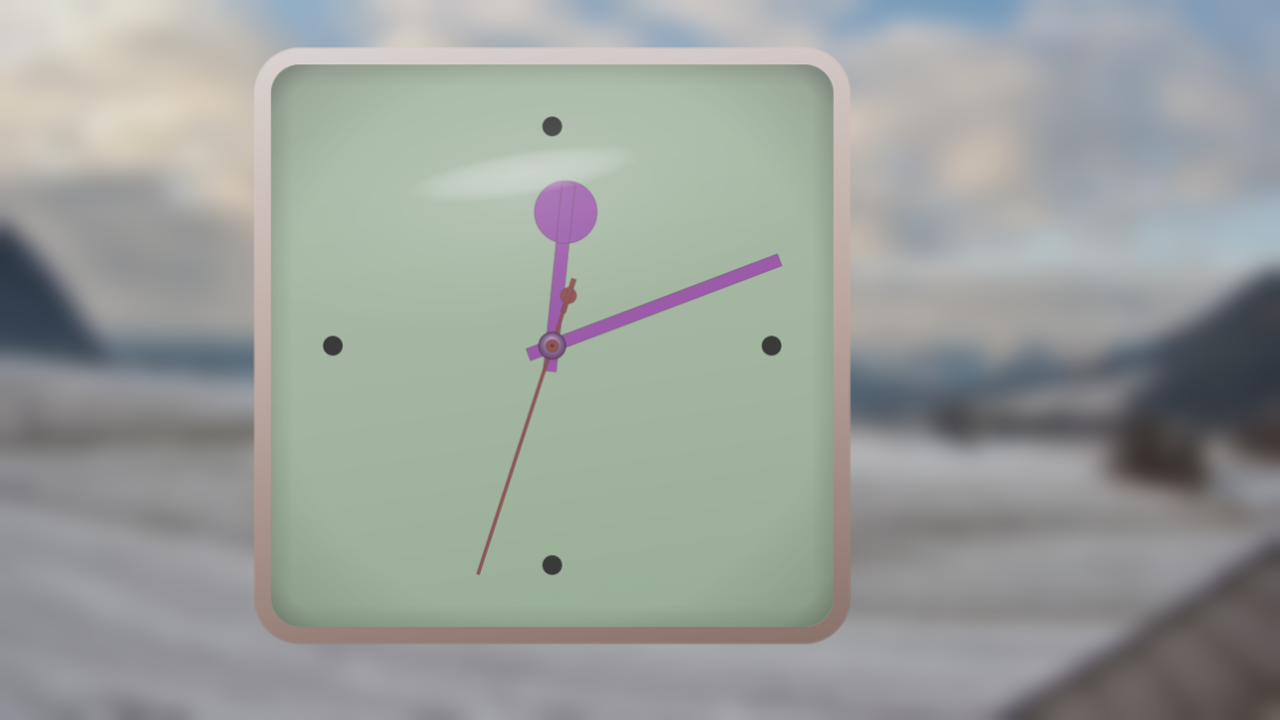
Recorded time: 12.11.33
